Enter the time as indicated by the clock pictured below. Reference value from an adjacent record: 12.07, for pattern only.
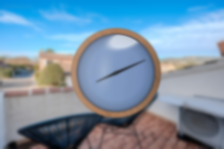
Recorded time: 8.11
